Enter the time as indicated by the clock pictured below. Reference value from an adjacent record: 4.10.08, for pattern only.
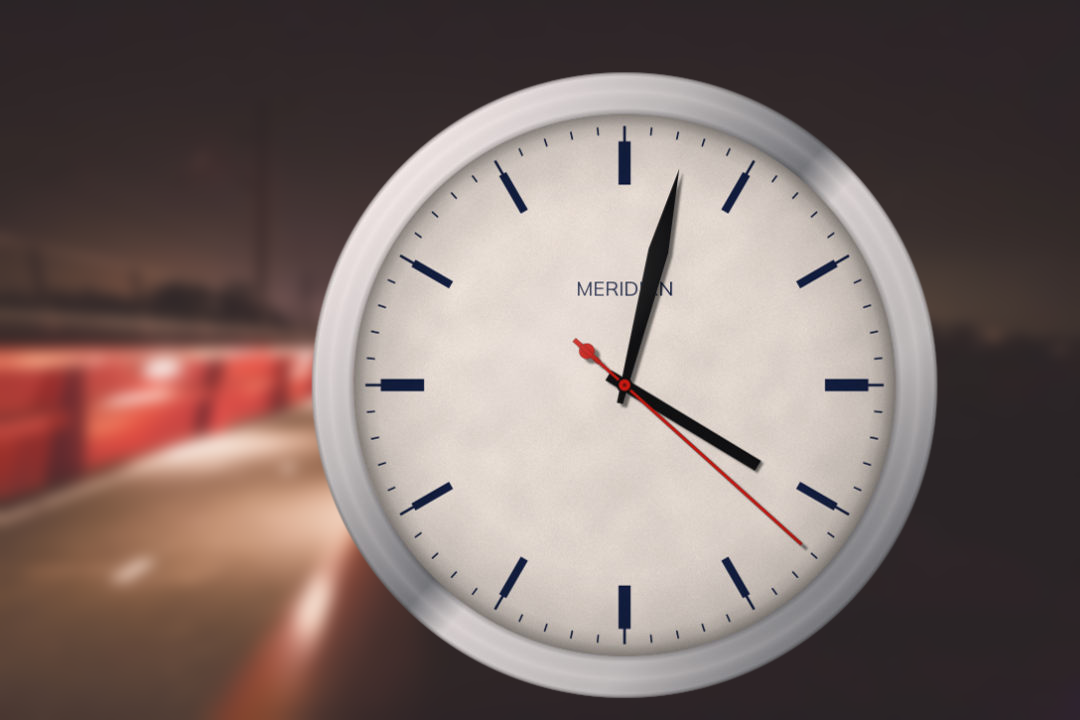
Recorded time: 4.02.22
